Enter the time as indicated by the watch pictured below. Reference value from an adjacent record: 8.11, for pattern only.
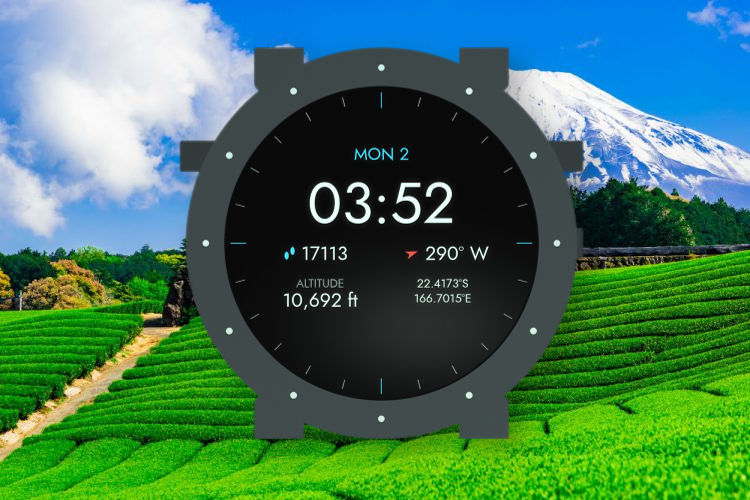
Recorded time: 3.52
